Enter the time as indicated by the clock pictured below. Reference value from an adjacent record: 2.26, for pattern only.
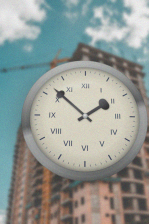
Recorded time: 1.52
